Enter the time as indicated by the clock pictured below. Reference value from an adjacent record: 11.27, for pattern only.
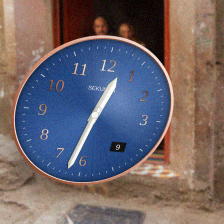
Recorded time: 12.32
